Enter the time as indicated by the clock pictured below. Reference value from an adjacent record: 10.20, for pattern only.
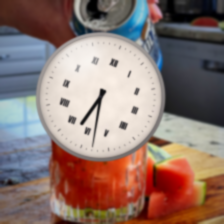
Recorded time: 6.28
